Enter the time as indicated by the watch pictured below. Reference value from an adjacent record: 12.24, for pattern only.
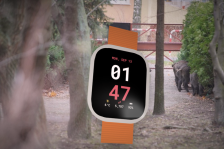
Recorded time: 1.47
